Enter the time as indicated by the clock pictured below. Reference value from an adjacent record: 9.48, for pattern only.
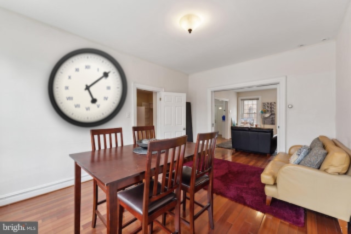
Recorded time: 5.09
